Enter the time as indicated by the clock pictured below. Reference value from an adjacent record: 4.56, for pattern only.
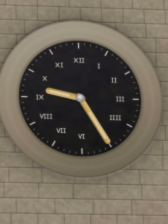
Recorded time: 9.25
